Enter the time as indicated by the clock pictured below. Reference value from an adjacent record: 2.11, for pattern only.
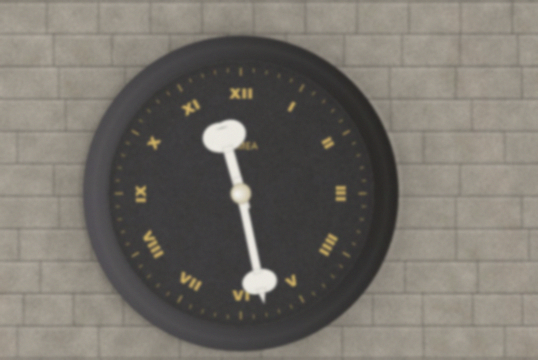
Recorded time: 11.28
